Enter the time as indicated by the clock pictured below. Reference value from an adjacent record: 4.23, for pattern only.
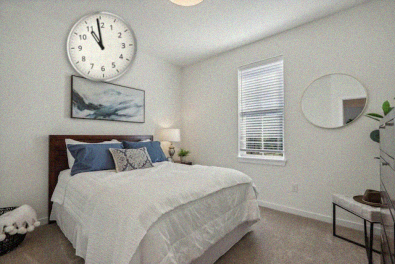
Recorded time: 10.59
